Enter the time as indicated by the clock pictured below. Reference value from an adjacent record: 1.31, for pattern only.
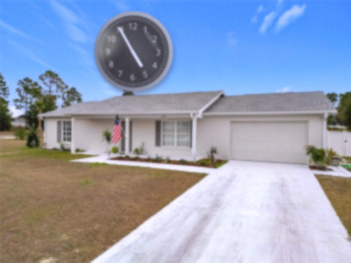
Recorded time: 4.55
